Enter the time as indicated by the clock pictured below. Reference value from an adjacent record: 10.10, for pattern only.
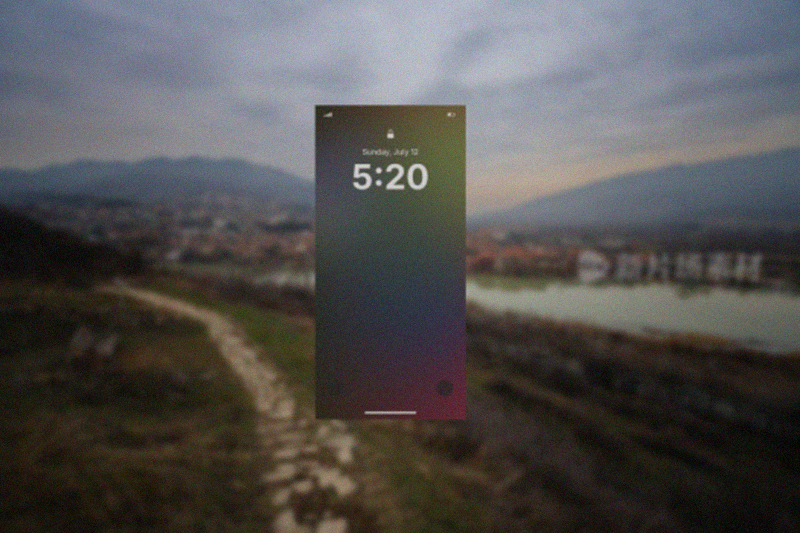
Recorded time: 5.20
